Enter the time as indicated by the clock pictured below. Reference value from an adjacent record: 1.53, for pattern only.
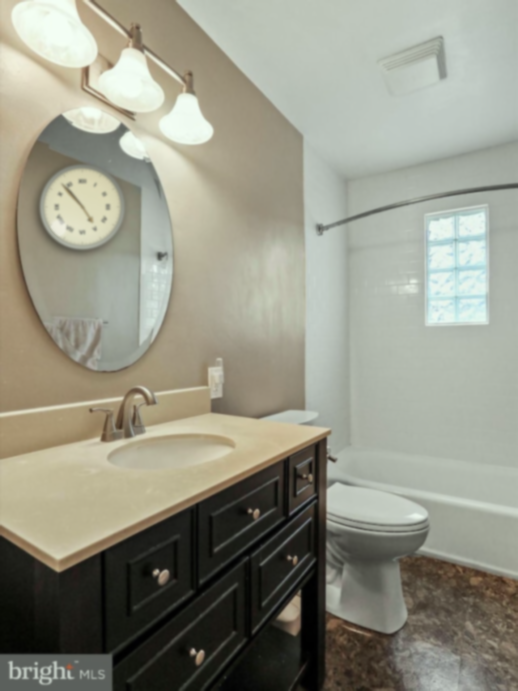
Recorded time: 4.53
